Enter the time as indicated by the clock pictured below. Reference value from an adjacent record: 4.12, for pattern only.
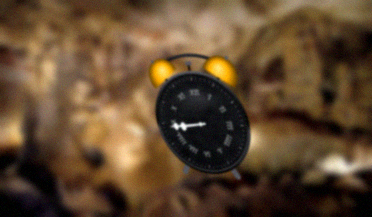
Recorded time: 8.44
